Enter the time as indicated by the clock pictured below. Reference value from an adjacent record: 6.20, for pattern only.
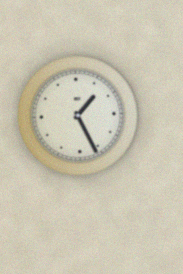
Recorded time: 1.26
